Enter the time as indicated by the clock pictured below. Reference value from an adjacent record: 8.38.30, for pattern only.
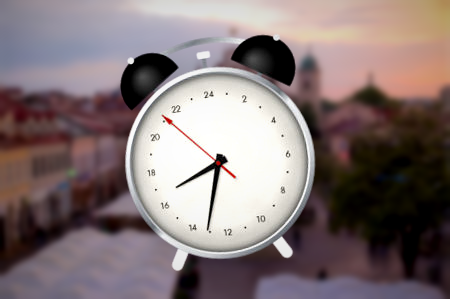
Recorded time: 16.32.53
